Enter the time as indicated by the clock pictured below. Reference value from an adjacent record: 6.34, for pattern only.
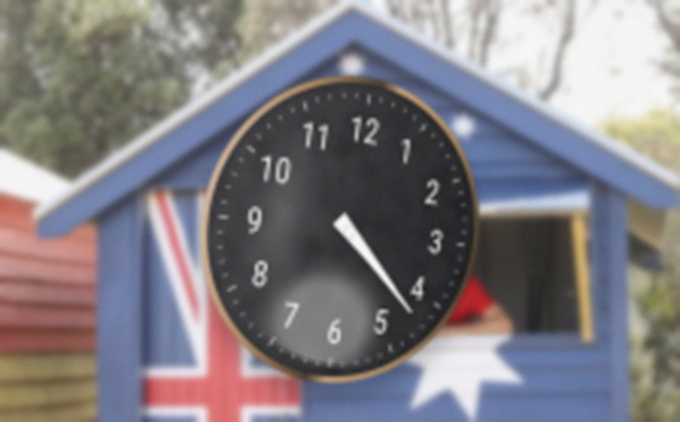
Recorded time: 4.22
